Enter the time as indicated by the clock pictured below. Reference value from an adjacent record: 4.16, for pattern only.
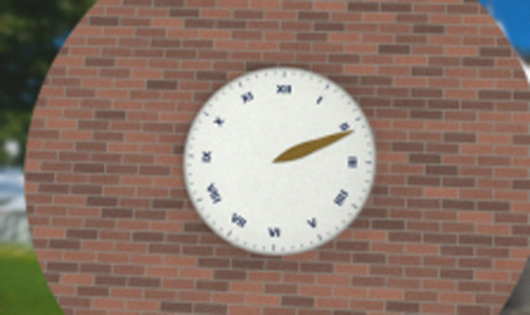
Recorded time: 2.11
